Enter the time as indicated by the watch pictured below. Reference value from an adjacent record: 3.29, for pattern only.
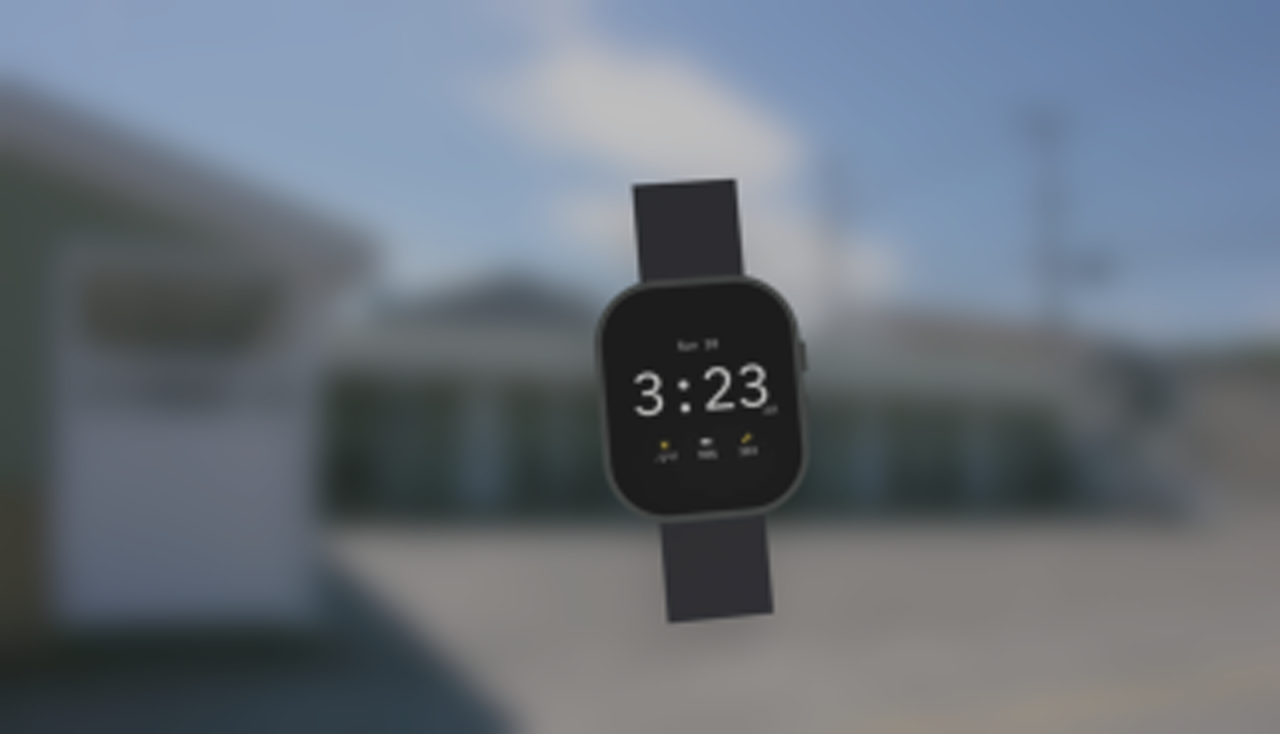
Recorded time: 3.23
